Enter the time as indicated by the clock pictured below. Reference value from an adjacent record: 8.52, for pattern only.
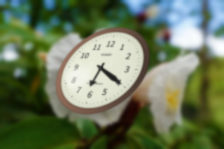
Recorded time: 6.20
